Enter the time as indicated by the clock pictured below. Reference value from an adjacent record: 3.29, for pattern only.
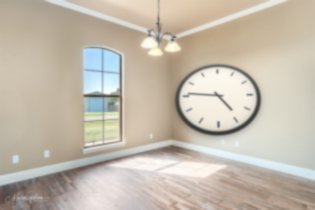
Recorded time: 4.46
